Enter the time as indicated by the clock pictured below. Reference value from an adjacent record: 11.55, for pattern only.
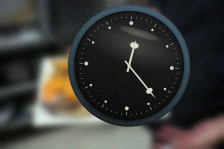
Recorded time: 12.23
